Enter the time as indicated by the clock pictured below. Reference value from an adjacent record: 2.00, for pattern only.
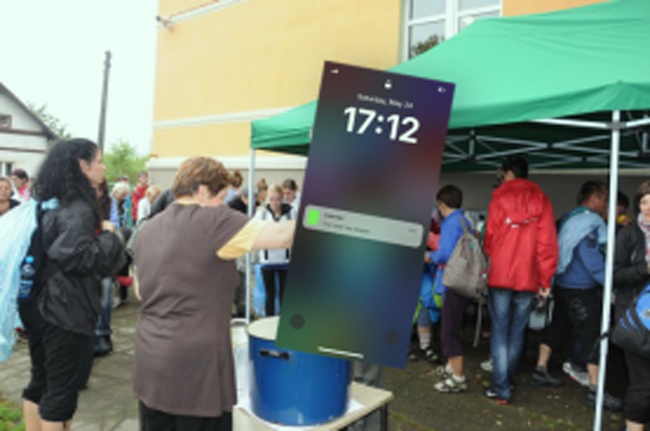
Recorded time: 17.12
